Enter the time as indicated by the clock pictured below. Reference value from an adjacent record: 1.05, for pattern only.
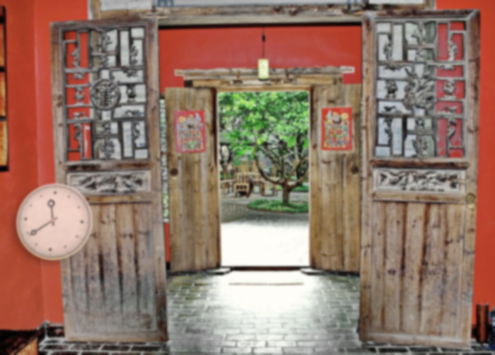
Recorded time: 11.39
